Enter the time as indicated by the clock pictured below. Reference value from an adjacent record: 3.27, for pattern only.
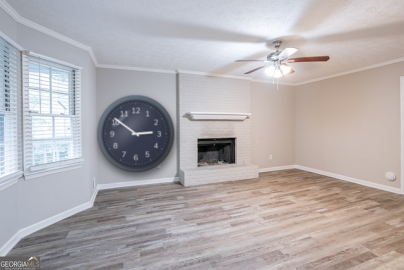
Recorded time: 2.51
